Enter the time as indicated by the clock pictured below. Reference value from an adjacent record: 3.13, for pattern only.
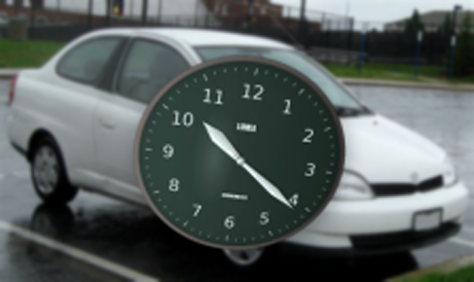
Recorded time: 10.21
